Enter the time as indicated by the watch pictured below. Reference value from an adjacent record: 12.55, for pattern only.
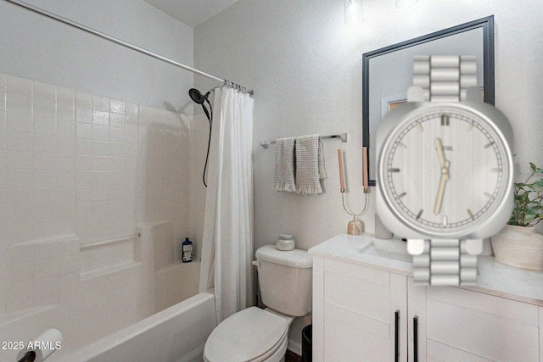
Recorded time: 11.32
